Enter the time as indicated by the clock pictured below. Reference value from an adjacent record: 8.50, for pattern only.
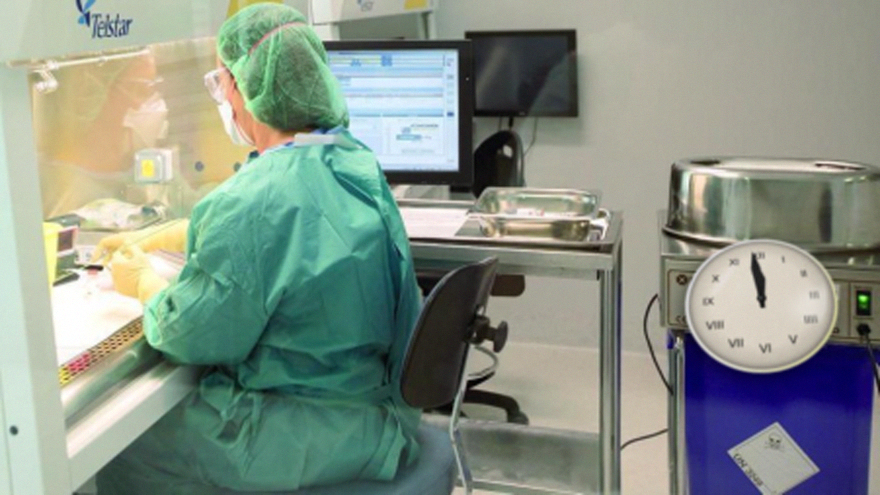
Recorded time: 11.59
